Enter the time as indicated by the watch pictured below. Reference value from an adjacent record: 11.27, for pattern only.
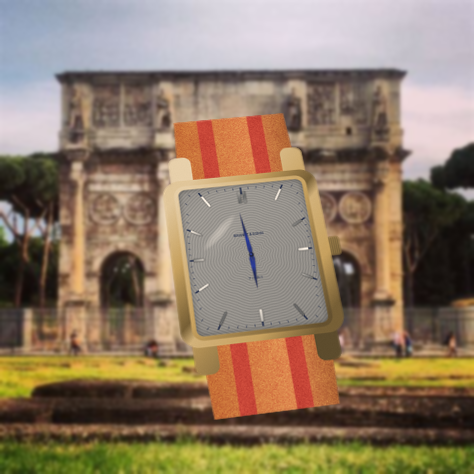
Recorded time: 5.59
